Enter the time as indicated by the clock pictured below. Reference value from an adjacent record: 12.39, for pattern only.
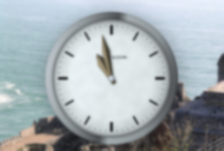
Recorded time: 10.58
